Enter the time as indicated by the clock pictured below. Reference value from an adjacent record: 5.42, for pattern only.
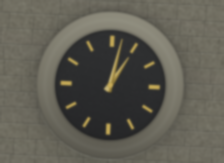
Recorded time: 1.02
